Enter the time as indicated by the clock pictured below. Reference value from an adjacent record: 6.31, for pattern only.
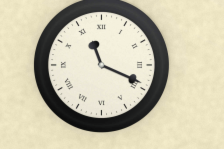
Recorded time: 11.19
